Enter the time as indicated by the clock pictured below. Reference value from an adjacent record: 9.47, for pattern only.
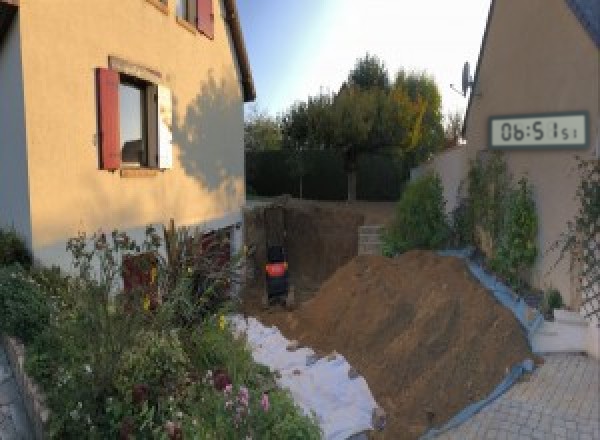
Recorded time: 6.51
